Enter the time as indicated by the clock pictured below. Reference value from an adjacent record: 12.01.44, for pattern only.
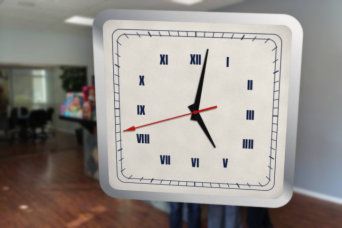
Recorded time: 5.01.42
